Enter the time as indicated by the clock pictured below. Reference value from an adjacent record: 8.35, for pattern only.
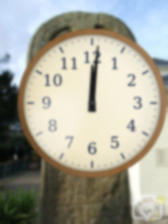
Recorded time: 12.01
